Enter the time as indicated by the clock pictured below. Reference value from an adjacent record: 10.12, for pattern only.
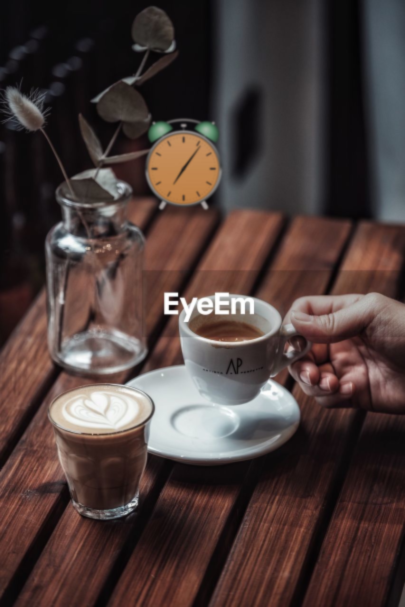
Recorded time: 7.06
